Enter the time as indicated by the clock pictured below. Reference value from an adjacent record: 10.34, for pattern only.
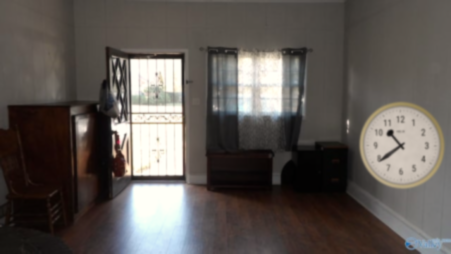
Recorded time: 10.39
